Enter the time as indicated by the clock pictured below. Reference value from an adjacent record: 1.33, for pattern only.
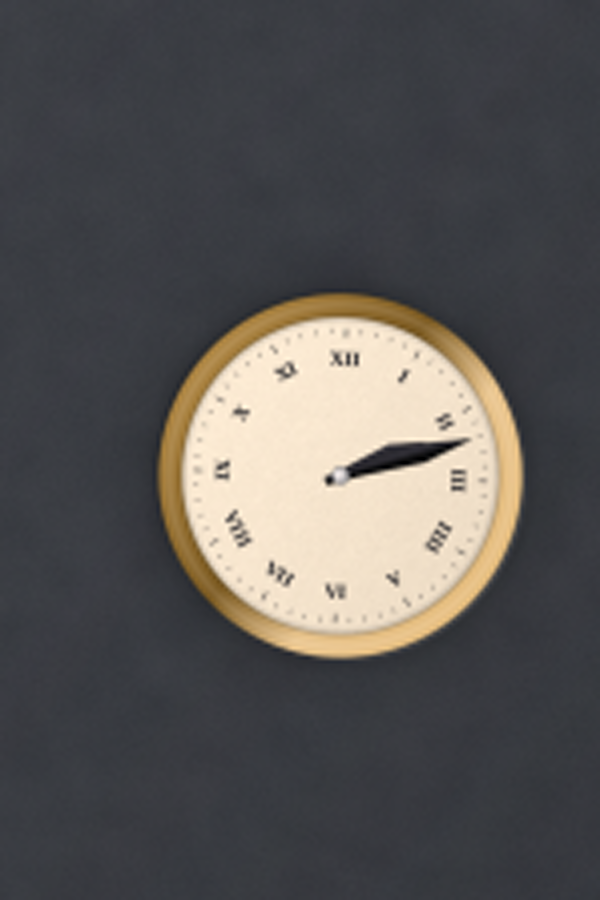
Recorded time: 2.12
